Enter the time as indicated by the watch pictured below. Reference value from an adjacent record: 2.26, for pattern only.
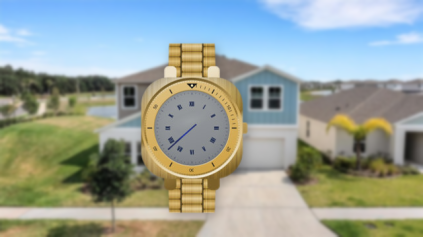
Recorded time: 7.38
